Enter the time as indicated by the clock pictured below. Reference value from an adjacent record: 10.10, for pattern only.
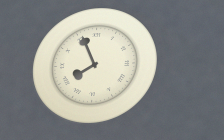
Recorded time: 7.56
